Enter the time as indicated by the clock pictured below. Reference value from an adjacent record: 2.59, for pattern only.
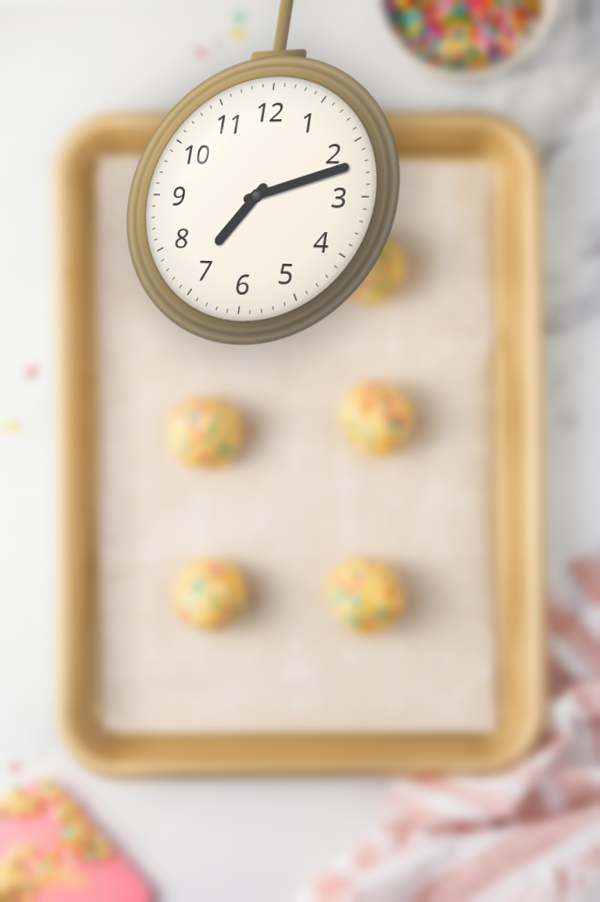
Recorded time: 7.12
